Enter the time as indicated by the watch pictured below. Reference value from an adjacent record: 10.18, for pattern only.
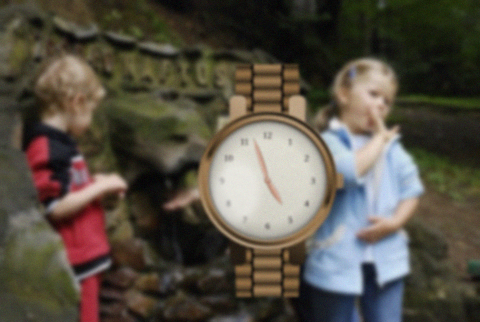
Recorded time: 4.57
